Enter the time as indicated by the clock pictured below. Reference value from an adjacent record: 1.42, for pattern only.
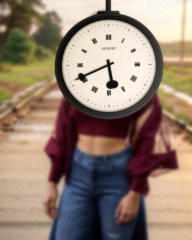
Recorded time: 5.41
